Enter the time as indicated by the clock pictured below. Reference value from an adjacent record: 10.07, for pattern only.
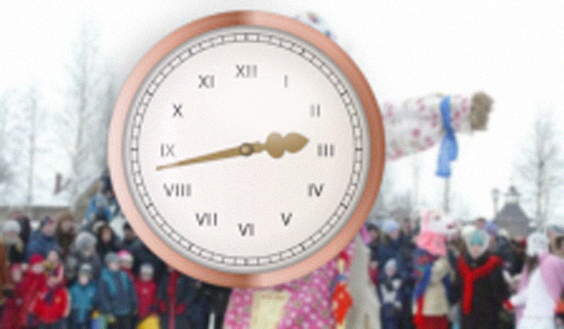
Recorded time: 2.43
